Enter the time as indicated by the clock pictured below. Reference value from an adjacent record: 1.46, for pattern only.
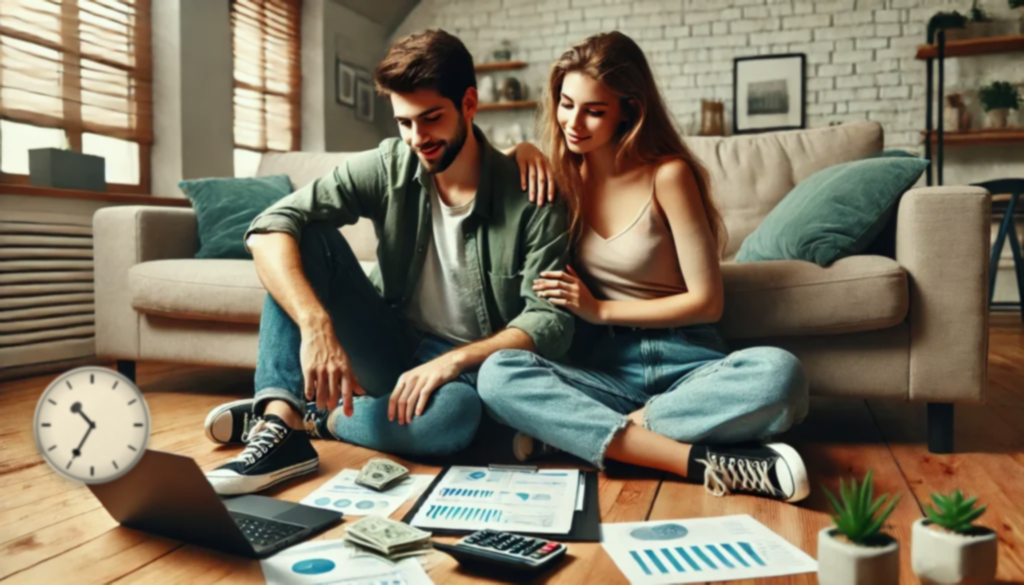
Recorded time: 10.35
